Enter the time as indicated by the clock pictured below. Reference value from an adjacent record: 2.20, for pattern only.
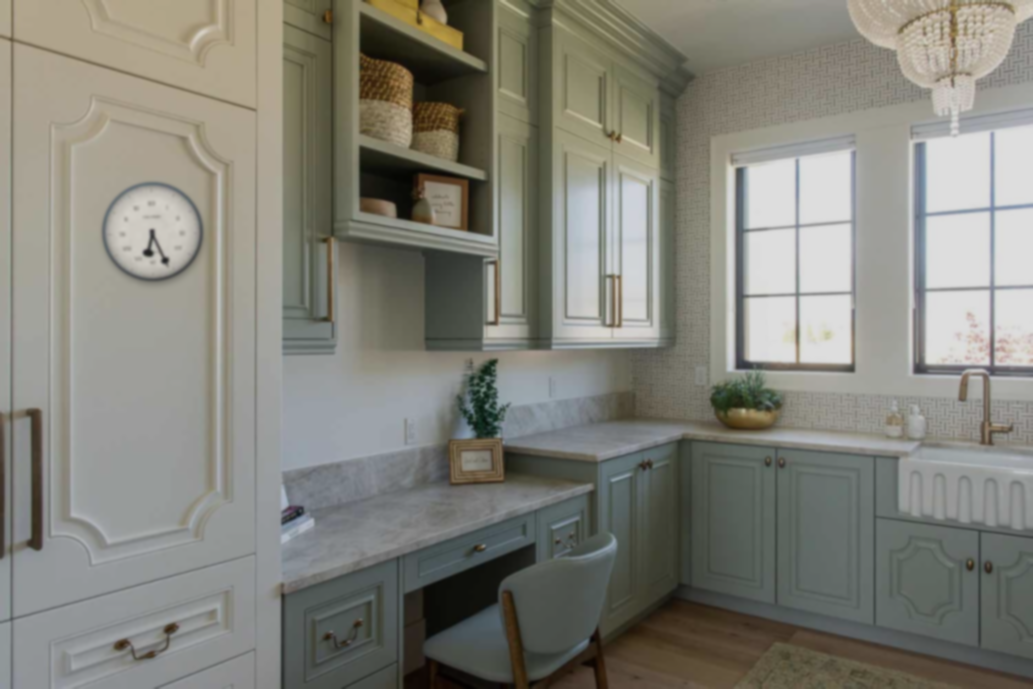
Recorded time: 6.26
